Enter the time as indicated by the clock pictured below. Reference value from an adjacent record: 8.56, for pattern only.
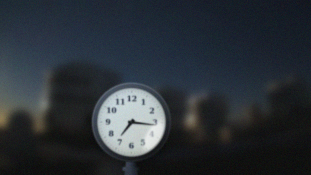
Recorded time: 7.16
